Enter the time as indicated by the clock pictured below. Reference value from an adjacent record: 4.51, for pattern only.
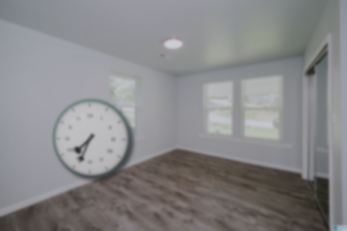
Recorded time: 7.34
